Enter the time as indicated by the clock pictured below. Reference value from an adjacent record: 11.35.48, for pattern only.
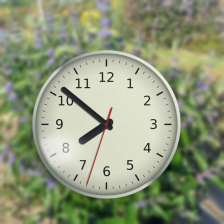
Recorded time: 7.51.33
